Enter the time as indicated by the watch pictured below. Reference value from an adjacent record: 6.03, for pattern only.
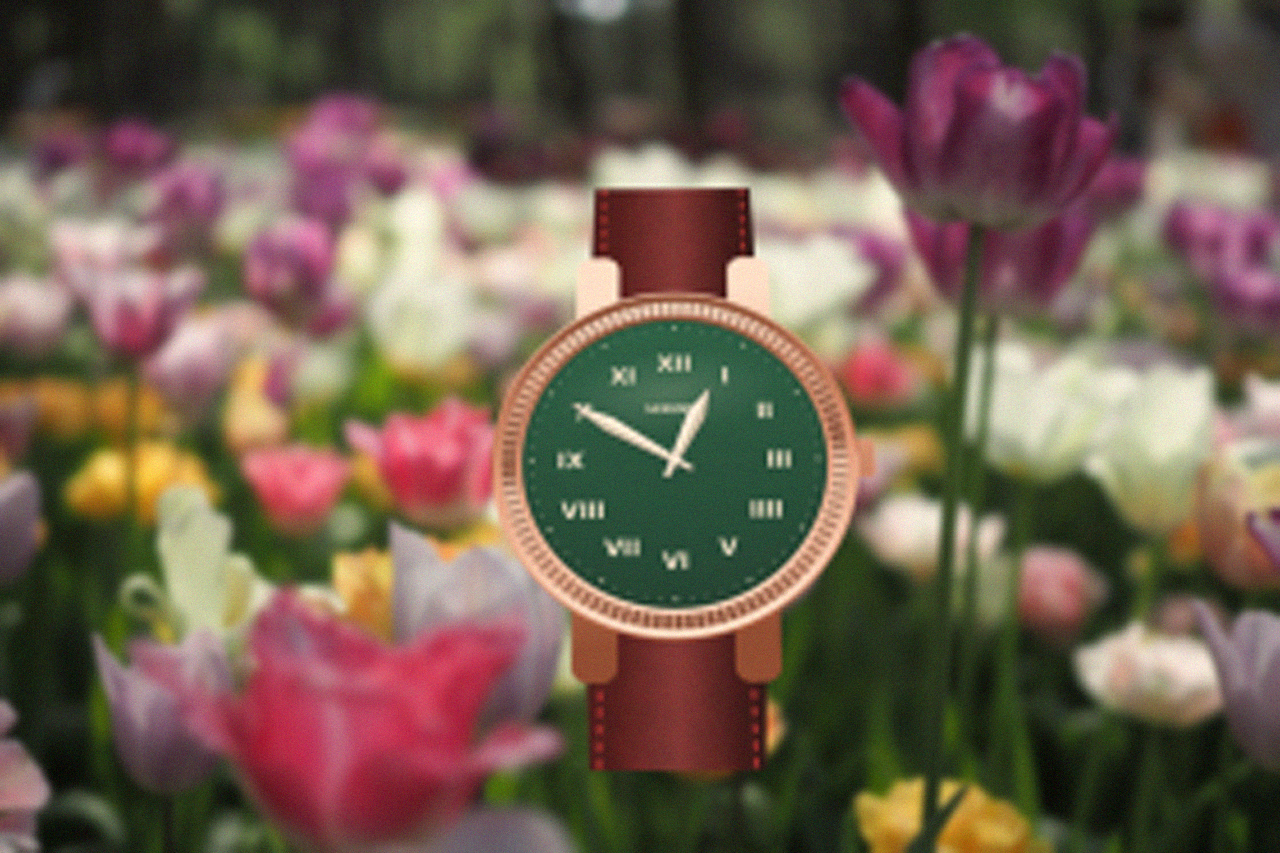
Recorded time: 12.50
